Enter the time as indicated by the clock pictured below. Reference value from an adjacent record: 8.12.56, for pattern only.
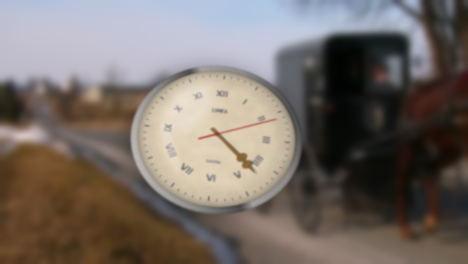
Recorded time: 4.22.11
